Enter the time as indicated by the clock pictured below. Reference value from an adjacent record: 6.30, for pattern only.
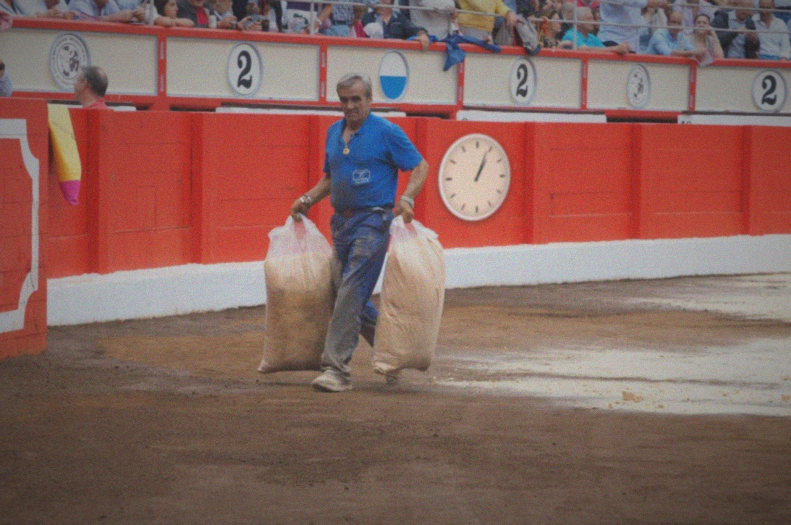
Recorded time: 1.04
